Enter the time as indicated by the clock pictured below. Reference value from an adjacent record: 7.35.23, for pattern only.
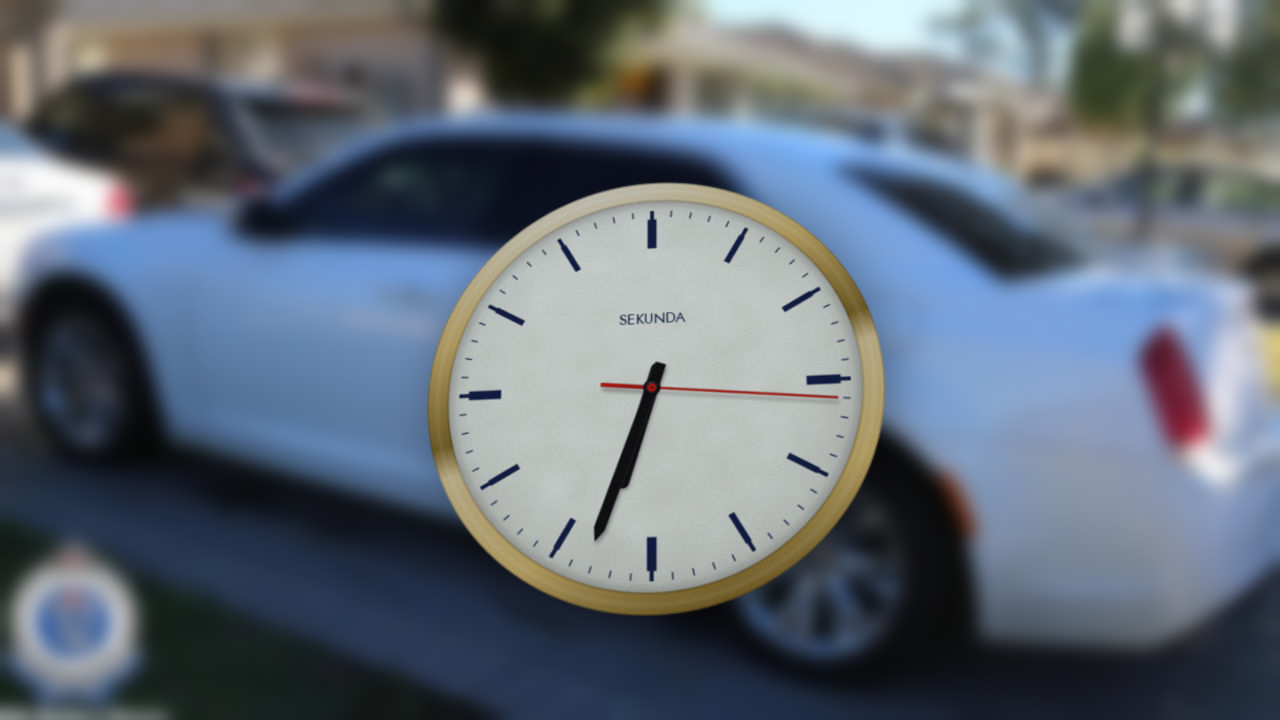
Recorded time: 6.33.16
